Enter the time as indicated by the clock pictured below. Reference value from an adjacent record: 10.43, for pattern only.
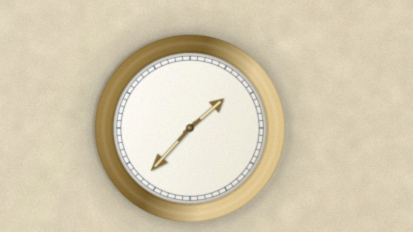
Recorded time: 1.37
